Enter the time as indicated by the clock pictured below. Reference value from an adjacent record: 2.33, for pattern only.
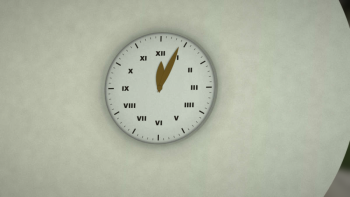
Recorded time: 12.04
